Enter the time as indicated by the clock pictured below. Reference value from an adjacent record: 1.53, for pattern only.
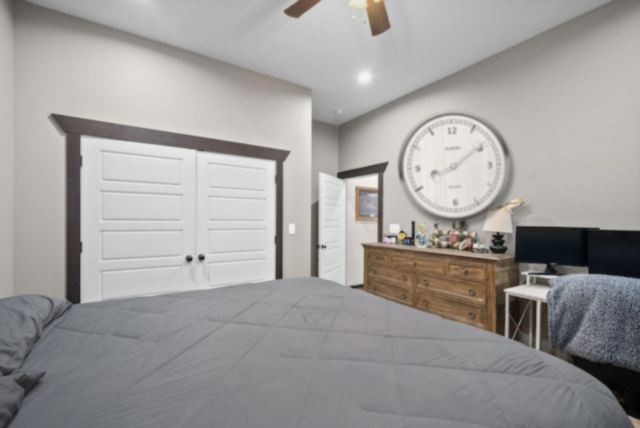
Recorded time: 8.09
